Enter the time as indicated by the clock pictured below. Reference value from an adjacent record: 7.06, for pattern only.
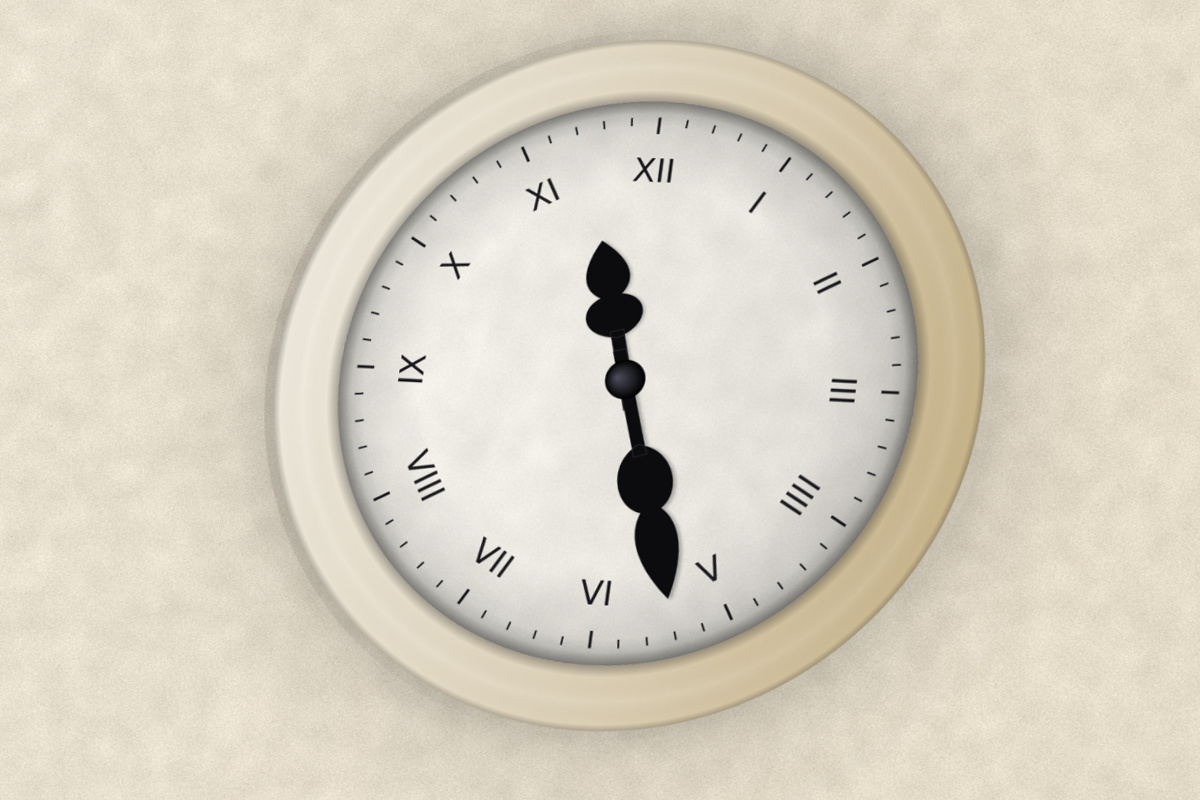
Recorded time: 11.27
